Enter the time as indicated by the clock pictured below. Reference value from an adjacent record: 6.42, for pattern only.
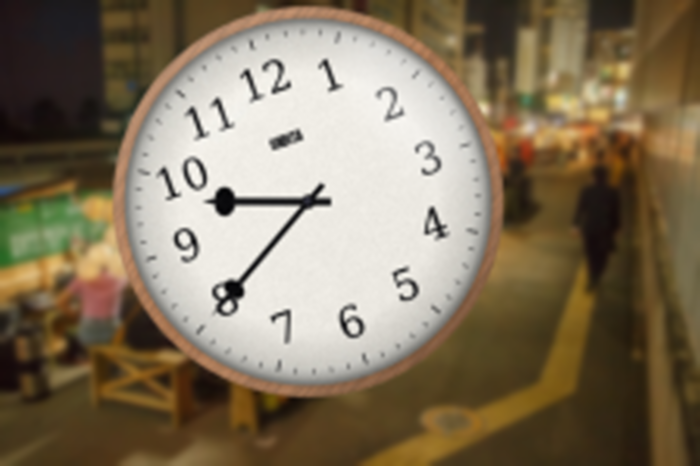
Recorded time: 9.40
